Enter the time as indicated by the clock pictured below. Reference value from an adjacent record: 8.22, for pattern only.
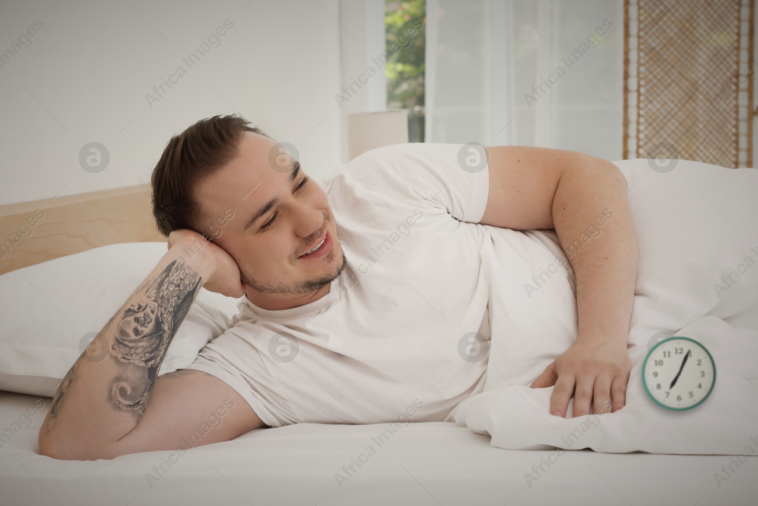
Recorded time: 7.04
